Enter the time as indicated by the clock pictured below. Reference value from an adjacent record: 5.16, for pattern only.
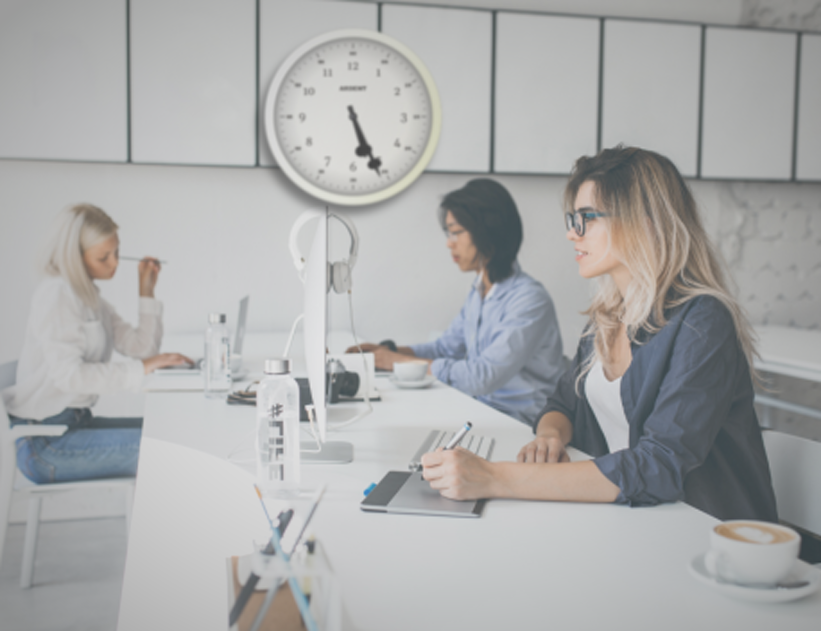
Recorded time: 5.26
